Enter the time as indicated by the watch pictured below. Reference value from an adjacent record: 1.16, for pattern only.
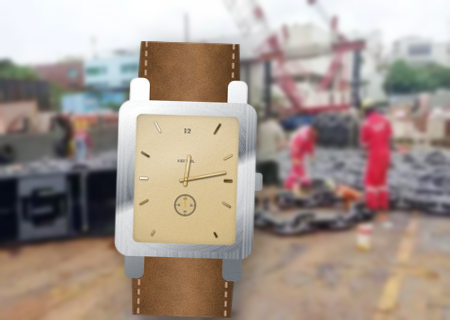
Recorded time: 12.13
